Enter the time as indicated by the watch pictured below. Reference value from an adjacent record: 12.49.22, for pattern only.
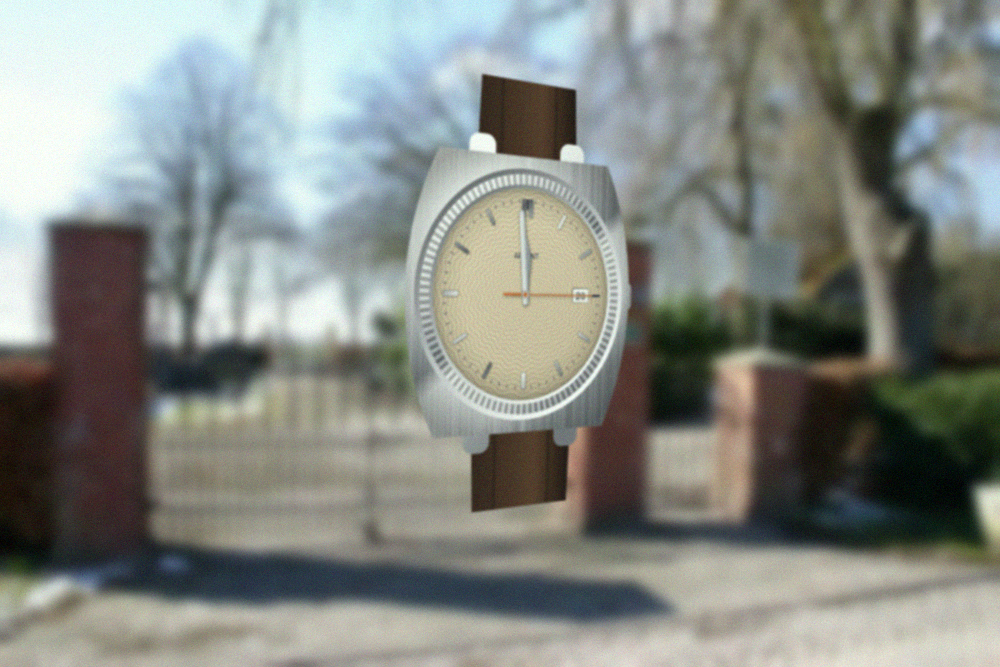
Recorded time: 11.59.15
